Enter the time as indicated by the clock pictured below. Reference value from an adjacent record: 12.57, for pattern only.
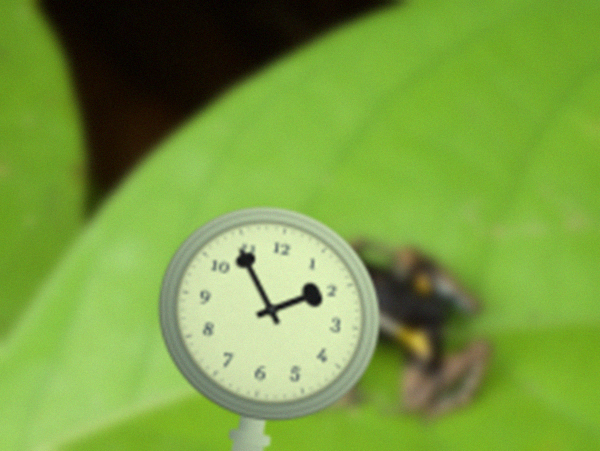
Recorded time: 1.54
